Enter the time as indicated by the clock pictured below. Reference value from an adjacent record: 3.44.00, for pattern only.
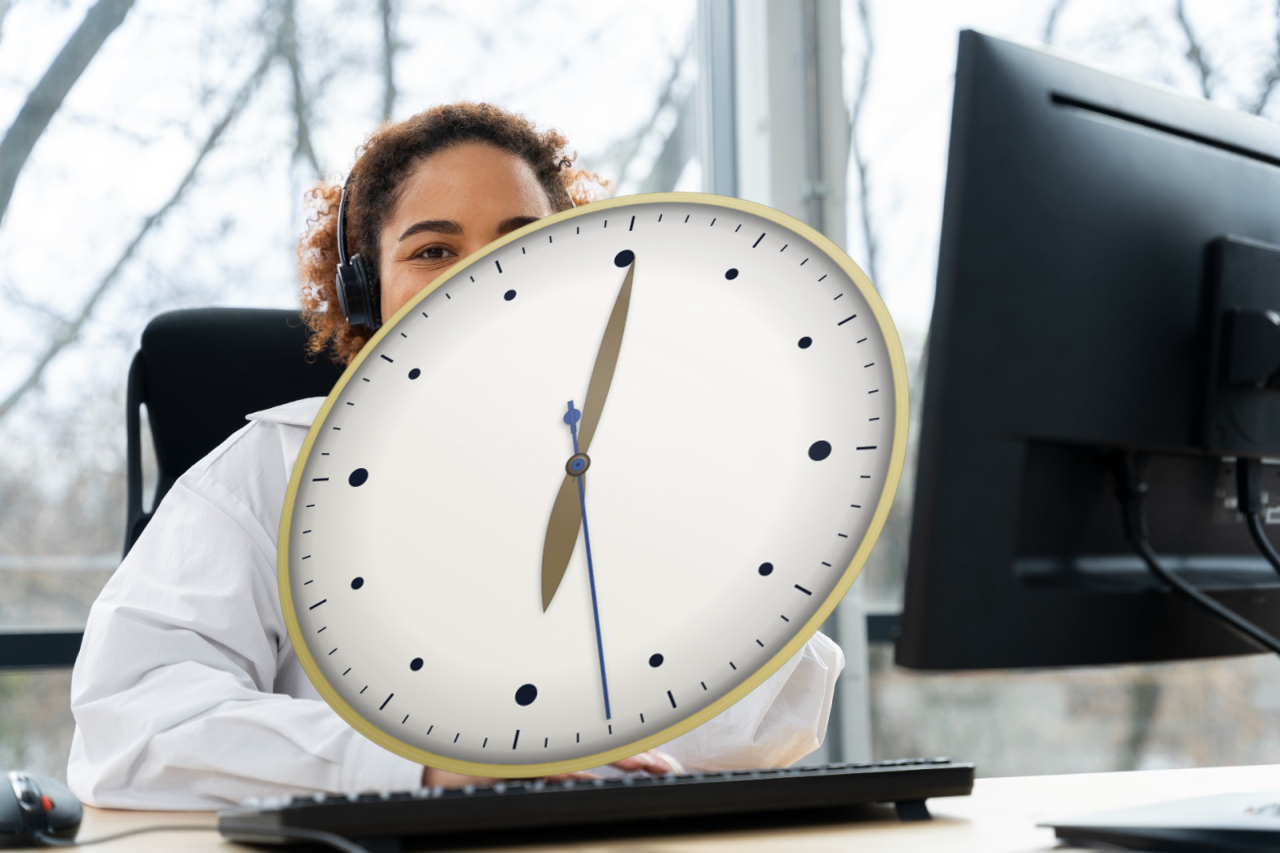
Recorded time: 6.00.27
